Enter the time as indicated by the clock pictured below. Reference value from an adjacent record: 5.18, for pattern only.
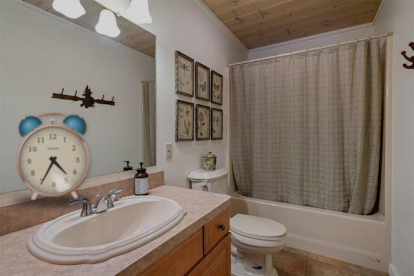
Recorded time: 4.35
